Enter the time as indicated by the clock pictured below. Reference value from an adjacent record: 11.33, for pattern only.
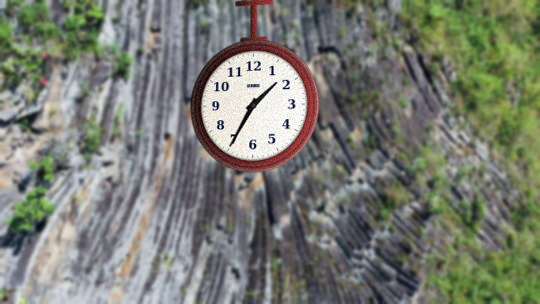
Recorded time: 1.35
